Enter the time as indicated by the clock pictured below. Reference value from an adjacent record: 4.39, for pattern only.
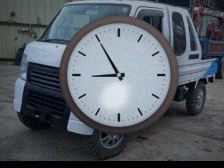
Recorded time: 8.55
